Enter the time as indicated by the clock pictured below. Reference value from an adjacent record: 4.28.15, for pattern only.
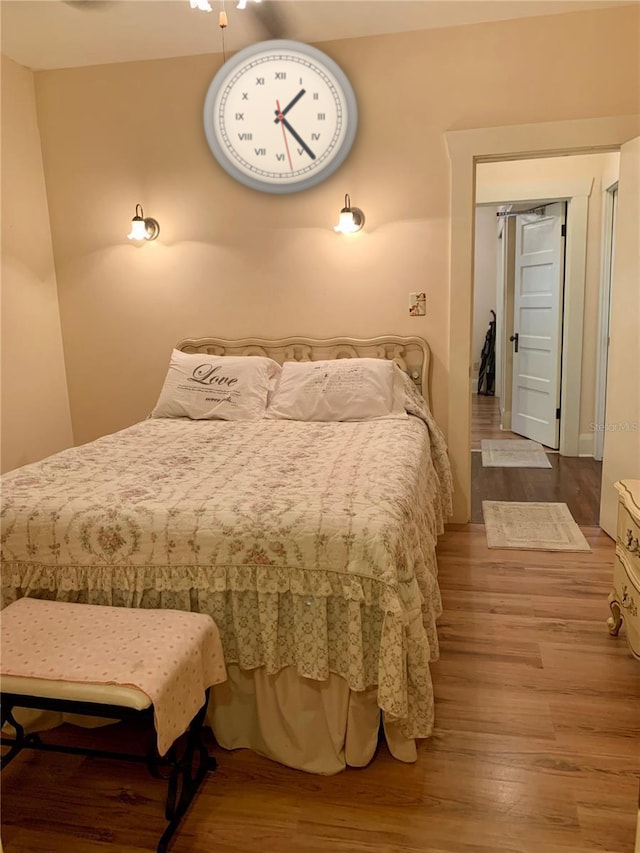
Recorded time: 1.23.28
